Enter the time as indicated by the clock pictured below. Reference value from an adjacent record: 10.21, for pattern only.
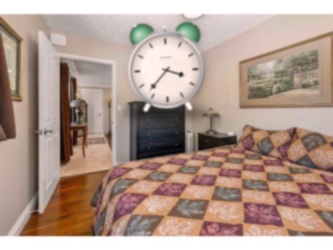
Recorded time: 3.37
